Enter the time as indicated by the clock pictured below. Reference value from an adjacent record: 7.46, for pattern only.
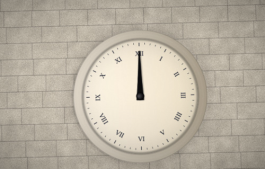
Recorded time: 12.00
